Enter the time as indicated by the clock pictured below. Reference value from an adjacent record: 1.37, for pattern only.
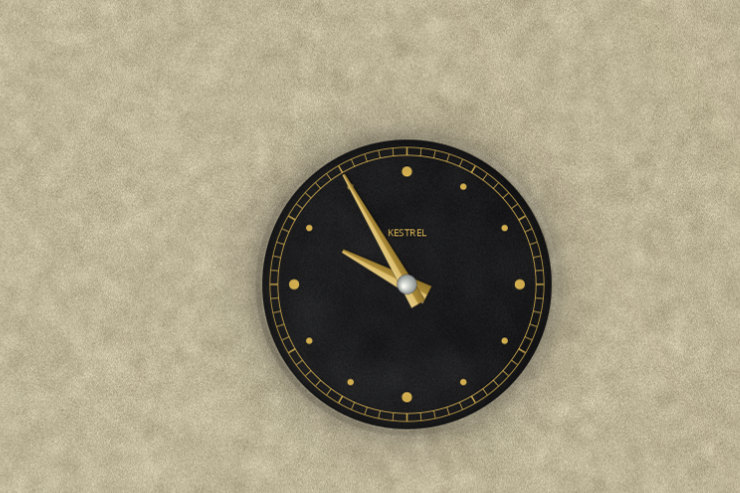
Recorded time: 9.55
